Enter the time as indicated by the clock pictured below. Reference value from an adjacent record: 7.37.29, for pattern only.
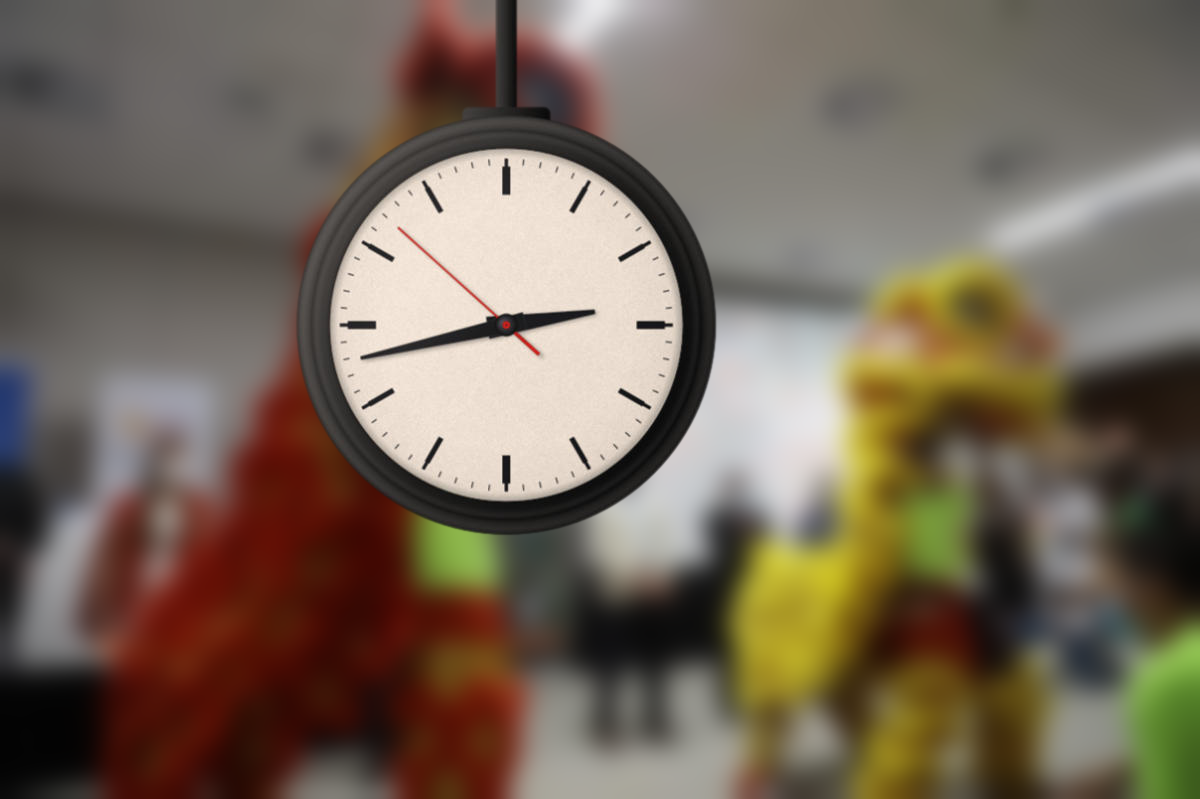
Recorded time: 2.42.52
